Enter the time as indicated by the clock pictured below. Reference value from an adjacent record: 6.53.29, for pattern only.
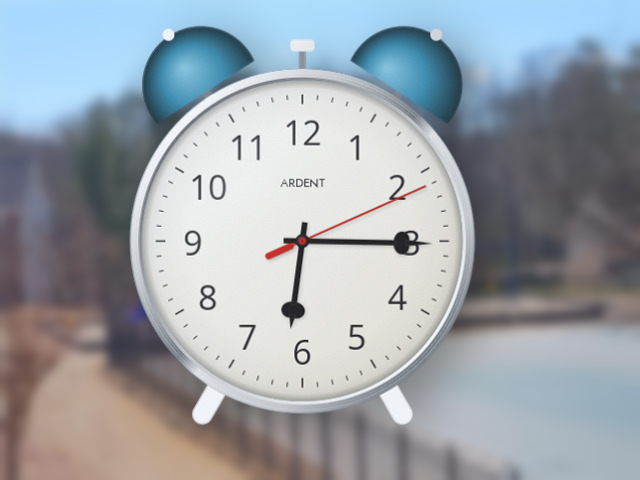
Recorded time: 6.15.11
